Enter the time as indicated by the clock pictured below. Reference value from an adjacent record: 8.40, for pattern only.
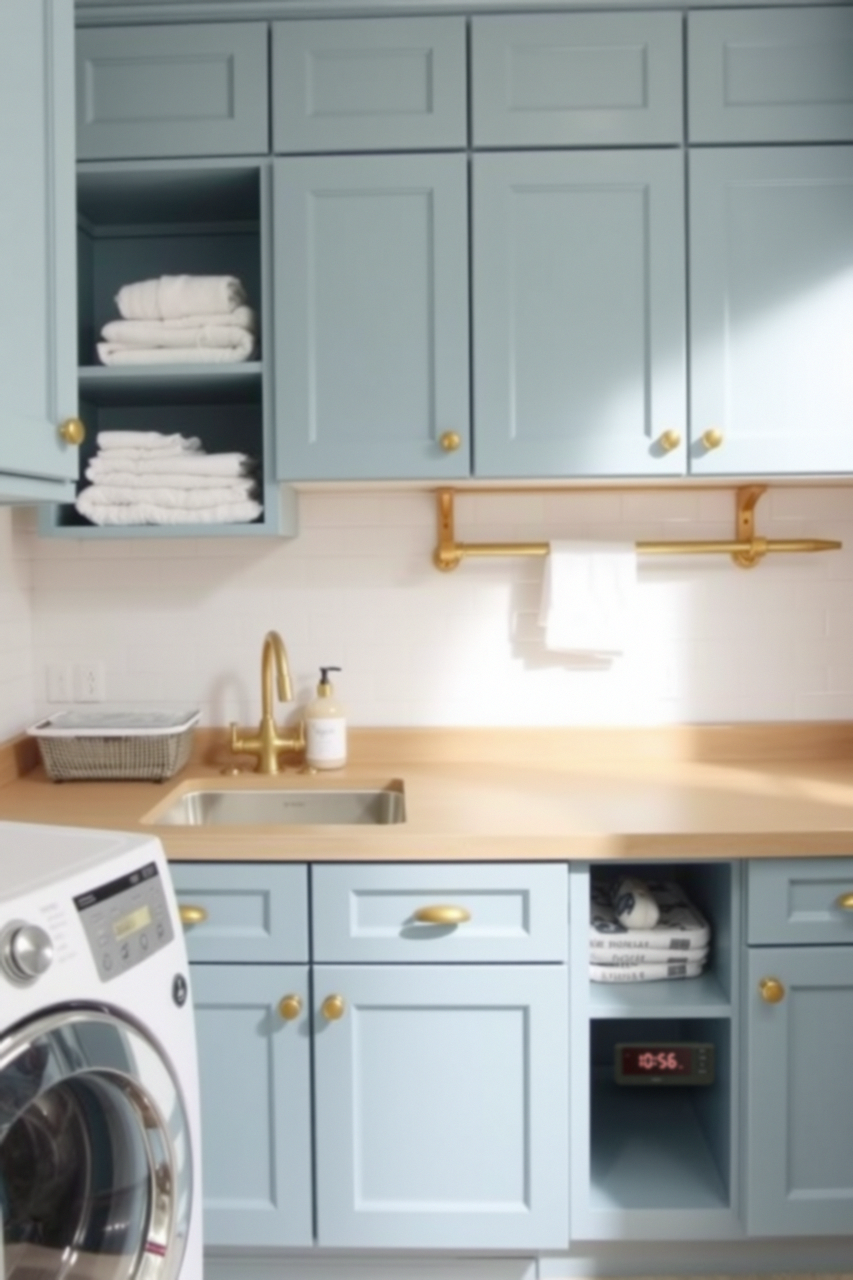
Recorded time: 10.56
